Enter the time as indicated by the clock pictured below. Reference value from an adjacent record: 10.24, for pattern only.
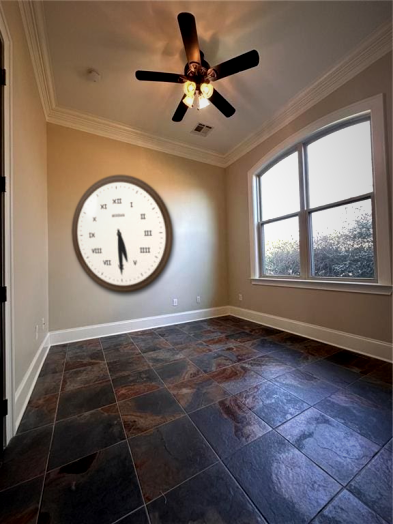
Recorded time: 5.30
